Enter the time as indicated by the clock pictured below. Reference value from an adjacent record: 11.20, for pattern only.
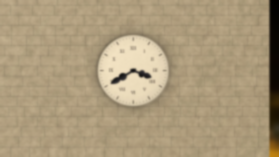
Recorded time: 3.40
